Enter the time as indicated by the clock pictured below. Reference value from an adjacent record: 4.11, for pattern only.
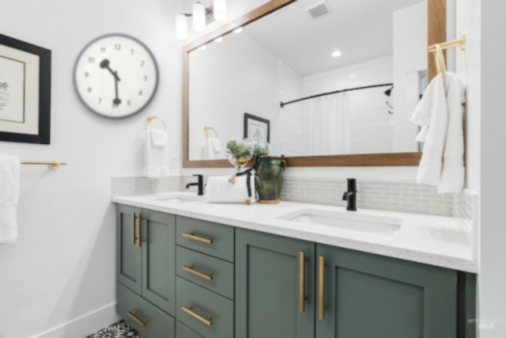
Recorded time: 10.29
